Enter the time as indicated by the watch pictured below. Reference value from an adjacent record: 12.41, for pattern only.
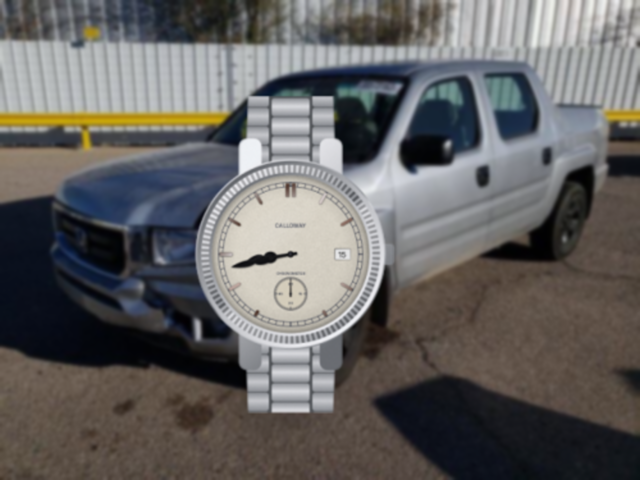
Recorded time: 8.43
